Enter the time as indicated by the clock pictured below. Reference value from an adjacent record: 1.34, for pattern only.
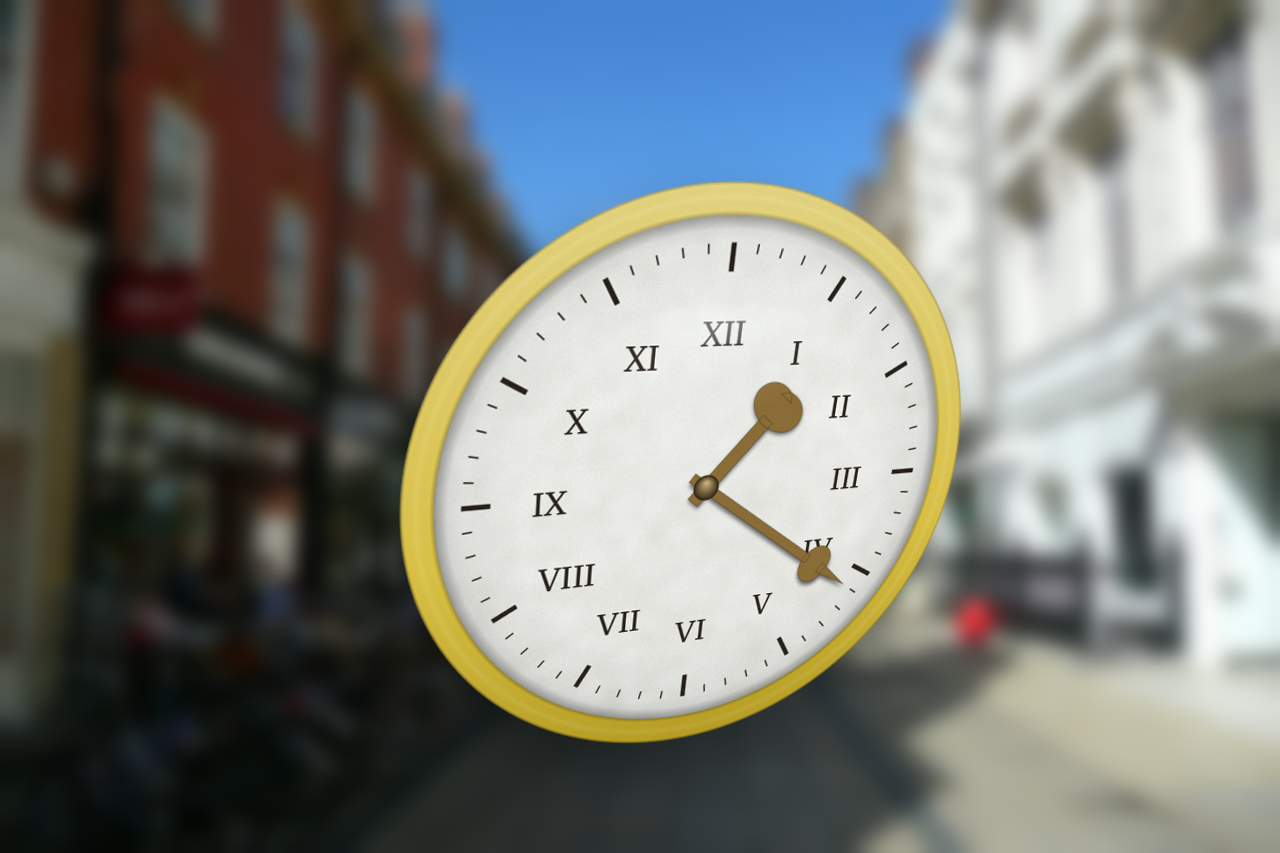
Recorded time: 1.21
